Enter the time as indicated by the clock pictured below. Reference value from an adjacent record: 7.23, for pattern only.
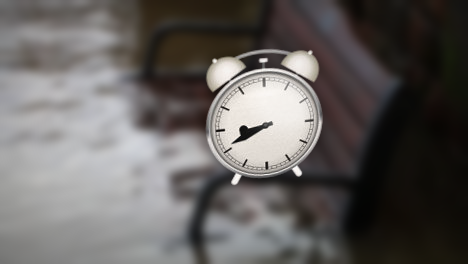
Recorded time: 8.41
